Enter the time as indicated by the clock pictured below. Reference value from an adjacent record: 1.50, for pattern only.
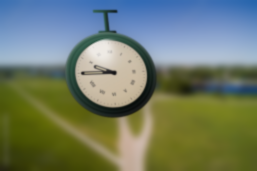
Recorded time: 9.45
